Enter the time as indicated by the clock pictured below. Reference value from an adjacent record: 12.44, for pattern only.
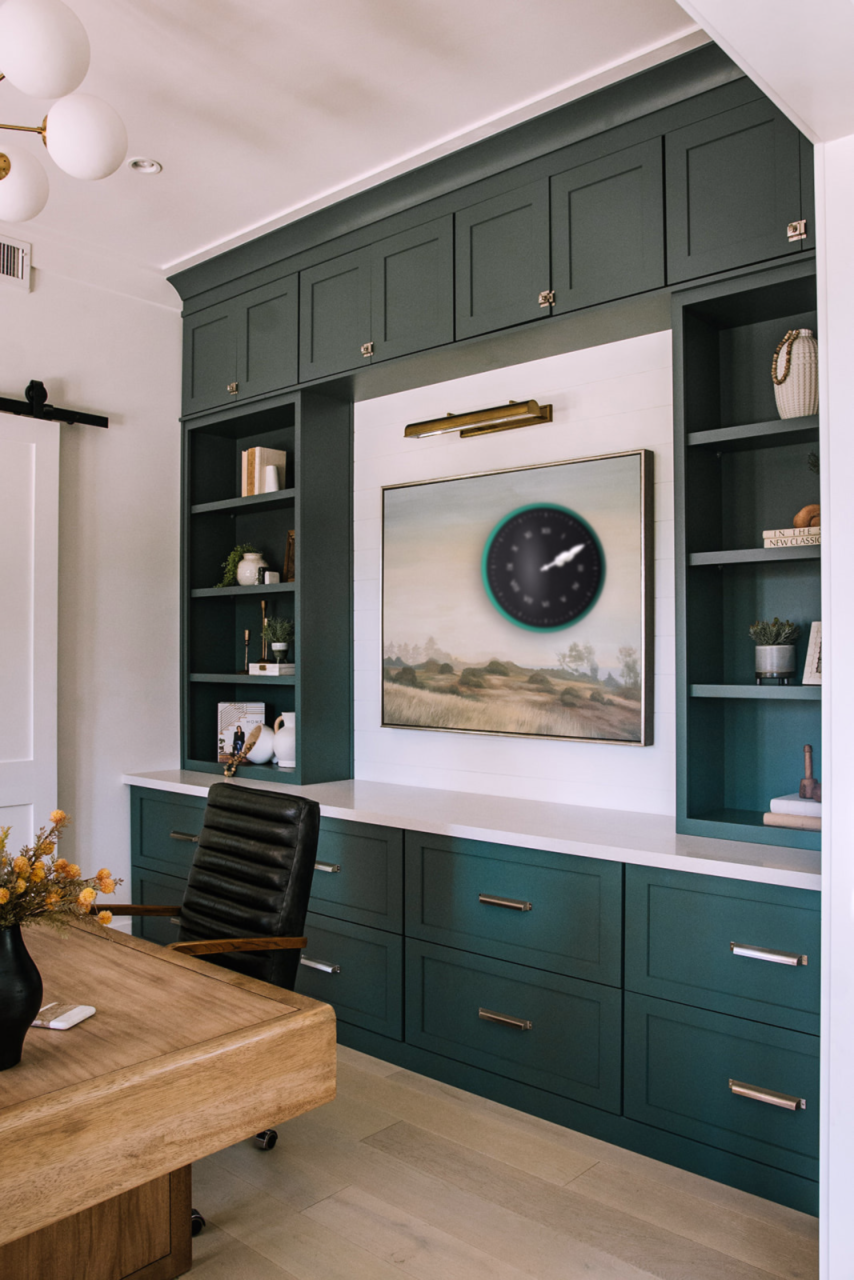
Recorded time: 2.10
